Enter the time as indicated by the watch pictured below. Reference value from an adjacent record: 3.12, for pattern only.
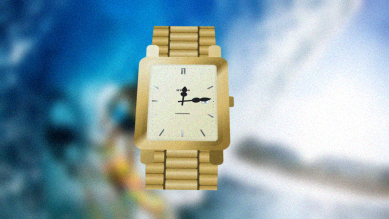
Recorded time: 12.14
